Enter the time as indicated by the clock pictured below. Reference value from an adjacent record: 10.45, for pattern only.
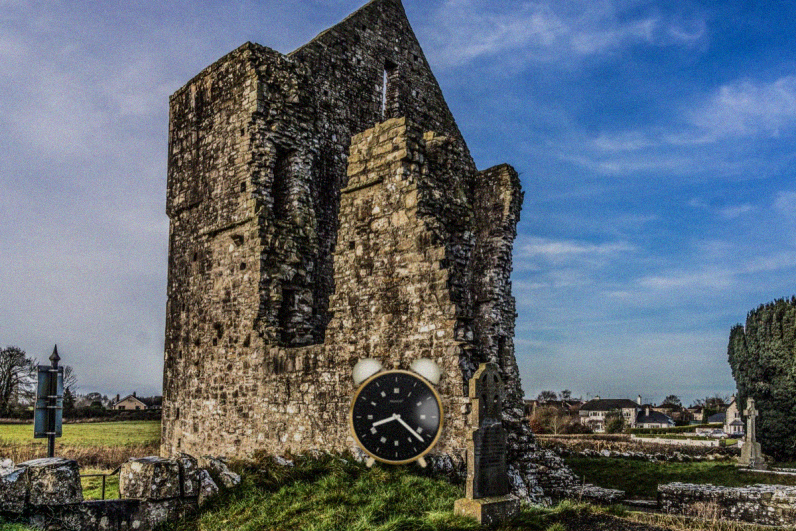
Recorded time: 8.22
